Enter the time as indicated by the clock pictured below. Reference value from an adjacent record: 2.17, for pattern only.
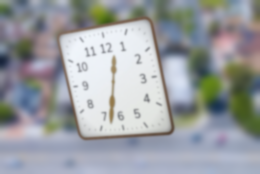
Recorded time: 12.33
